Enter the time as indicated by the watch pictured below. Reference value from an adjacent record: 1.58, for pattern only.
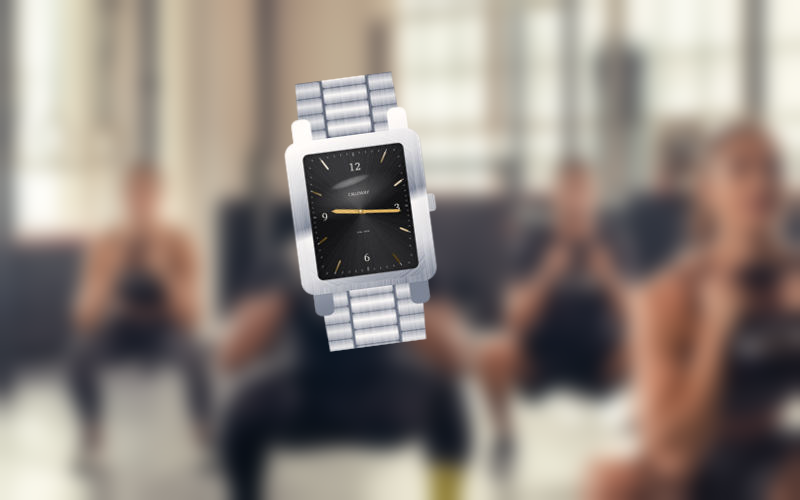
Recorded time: 9.16
